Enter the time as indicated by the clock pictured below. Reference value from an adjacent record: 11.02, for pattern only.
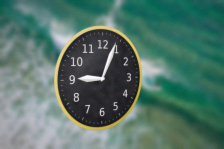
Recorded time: 9.04
